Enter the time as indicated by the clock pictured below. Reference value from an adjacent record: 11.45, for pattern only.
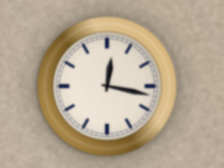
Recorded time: 12.17
